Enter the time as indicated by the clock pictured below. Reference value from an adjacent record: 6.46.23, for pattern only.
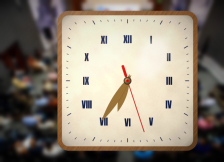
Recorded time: 6.35.27
